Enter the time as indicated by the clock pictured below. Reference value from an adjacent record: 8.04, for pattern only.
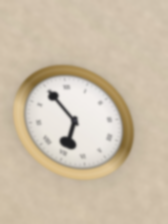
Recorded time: 6.55
